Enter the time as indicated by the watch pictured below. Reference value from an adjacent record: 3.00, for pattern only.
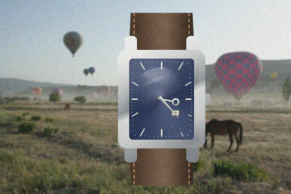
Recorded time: 3.23
